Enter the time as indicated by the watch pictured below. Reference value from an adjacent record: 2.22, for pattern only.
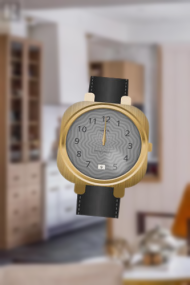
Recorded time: 12.00
